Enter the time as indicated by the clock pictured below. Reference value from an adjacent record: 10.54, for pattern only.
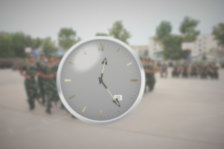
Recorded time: 12.24
